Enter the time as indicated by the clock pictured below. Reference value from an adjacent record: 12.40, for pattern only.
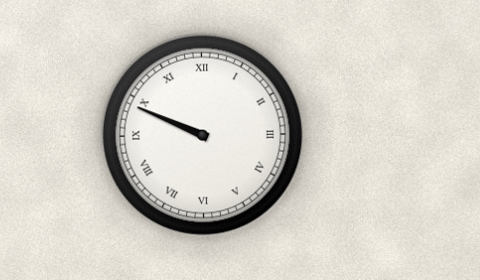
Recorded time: 9.49
